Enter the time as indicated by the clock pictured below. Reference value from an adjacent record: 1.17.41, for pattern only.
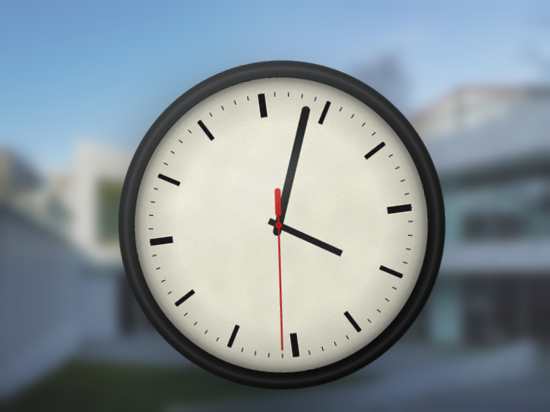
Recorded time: 4.03.31
